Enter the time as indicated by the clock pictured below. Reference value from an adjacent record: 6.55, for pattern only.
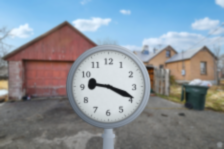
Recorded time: 9.19
